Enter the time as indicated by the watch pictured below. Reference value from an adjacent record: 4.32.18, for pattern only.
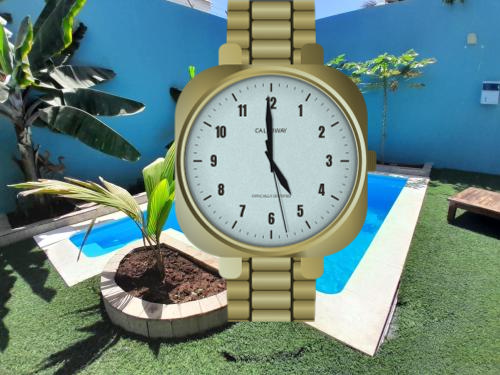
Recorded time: 4.59.28
